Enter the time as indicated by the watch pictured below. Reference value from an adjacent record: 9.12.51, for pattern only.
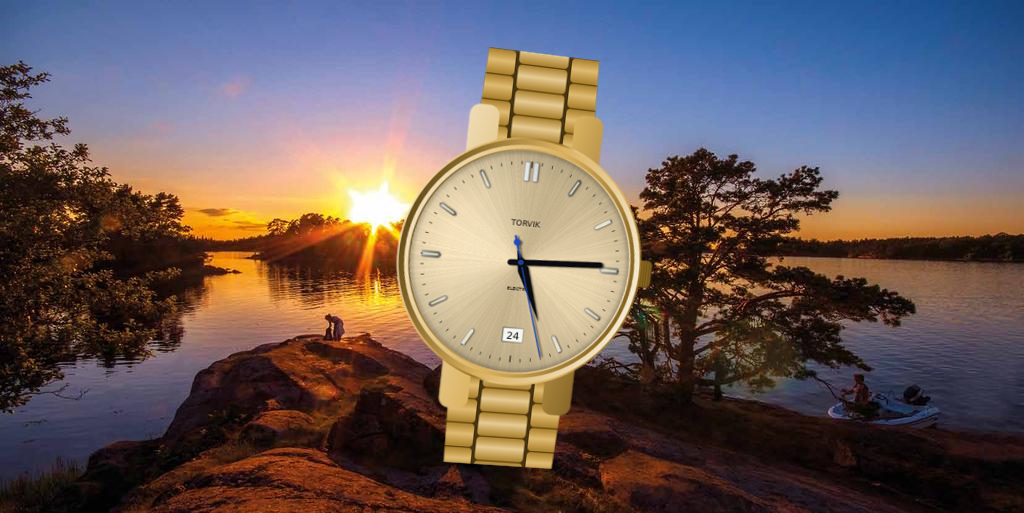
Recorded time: 5.14.27
